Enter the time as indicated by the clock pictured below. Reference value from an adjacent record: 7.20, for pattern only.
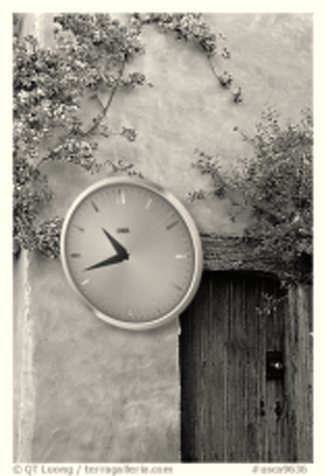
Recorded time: 10.42
